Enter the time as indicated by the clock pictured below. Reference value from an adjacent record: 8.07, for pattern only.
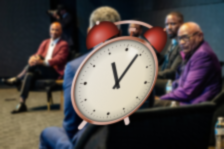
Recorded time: 11.04
